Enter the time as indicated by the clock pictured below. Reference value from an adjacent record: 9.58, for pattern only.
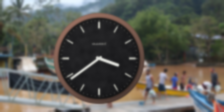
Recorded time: 3.39
